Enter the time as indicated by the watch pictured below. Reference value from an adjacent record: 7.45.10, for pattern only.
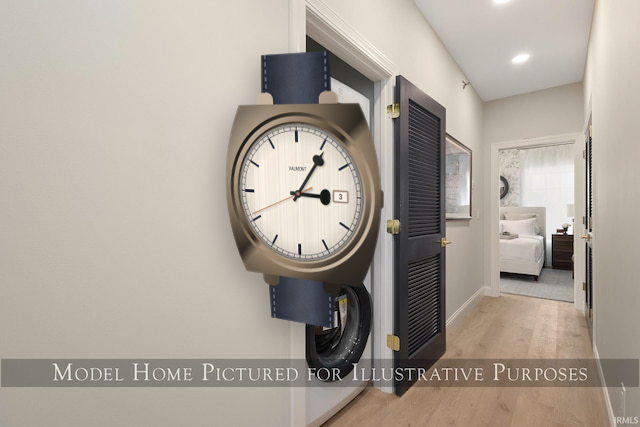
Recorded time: 3.05.41
